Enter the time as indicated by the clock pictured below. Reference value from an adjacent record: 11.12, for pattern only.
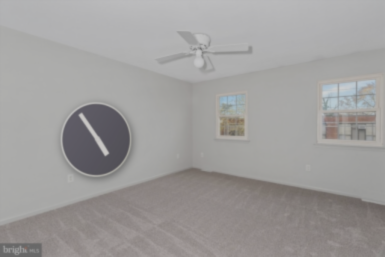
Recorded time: 4.54
